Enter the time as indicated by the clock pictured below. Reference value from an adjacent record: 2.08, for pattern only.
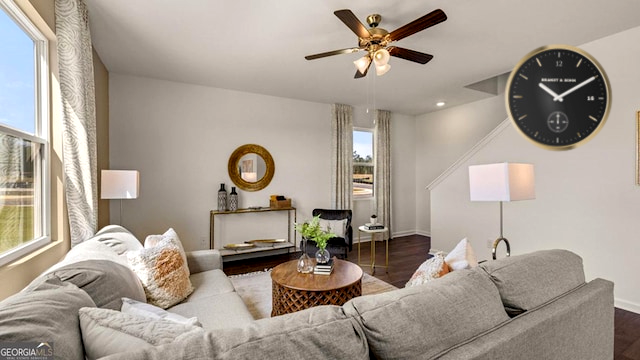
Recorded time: 10.10
